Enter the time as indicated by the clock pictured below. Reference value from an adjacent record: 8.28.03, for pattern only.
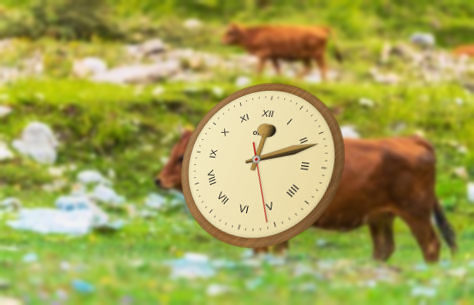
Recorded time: 12.11.26
